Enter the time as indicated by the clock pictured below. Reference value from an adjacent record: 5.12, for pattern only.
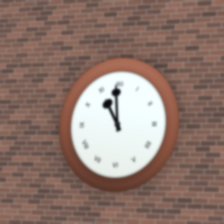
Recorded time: 10.59
